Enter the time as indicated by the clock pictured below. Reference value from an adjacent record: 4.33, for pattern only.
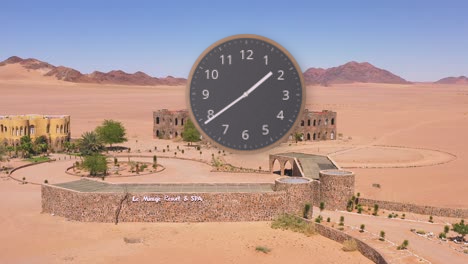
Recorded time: 1.39
